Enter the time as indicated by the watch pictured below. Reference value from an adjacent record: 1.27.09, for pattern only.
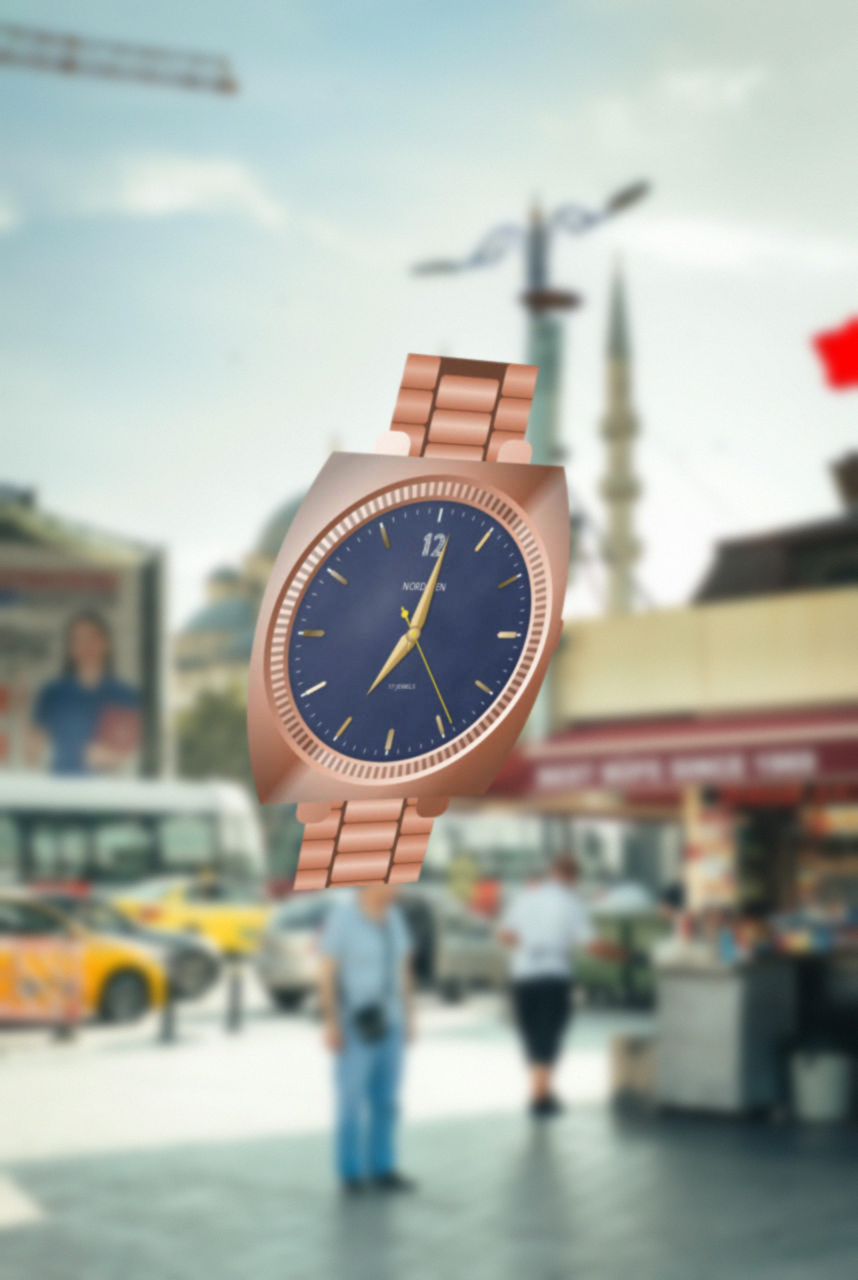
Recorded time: 7.01.24
